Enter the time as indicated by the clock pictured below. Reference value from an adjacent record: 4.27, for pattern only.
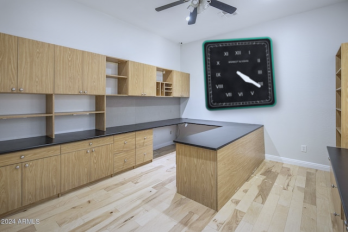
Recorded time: 4.21
